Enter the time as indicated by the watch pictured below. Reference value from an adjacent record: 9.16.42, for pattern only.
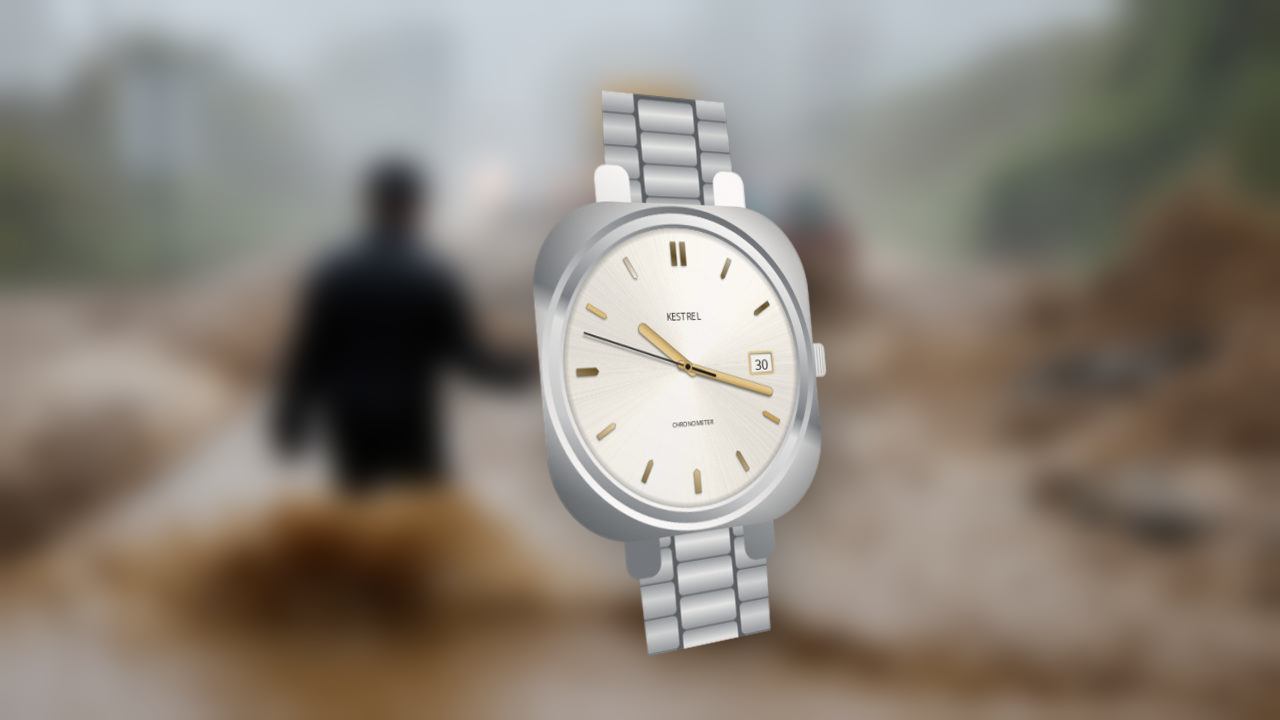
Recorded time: 10.17.48
